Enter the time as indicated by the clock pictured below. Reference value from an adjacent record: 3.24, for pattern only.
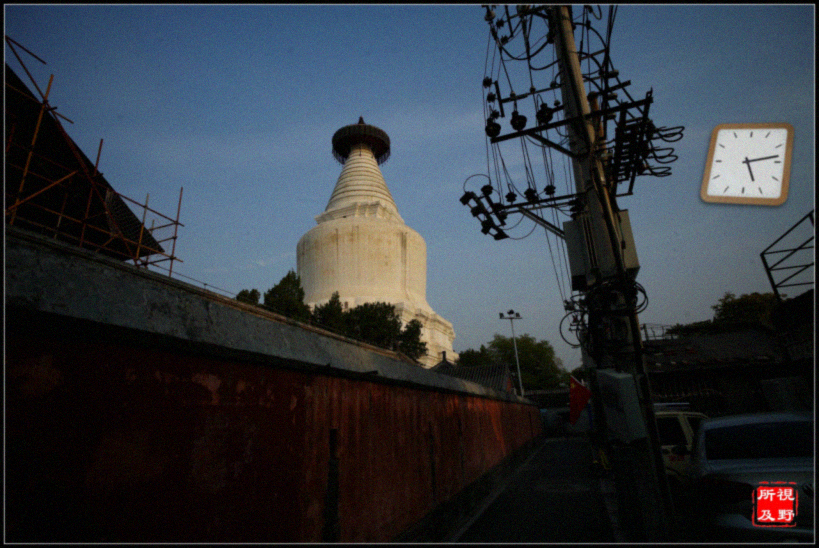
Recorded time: 5.13
